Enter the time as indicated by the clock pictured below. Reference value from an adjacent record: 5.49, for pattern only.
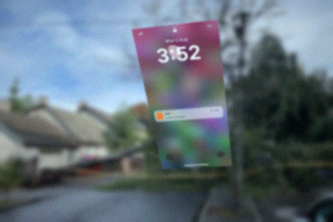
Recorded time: 3.52
